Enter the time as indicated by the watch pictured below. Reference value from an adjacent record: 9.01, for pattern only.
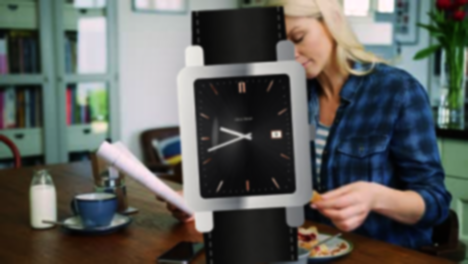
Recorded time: 9.42
